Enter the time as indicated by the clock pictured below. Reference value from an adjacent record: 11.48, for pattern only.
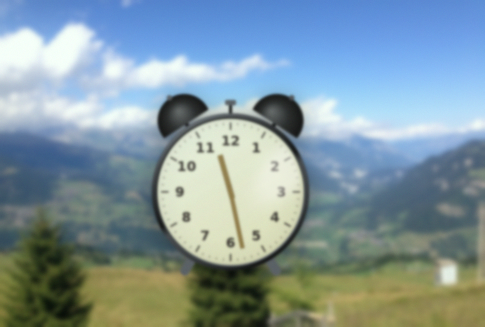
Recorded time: 11.28
